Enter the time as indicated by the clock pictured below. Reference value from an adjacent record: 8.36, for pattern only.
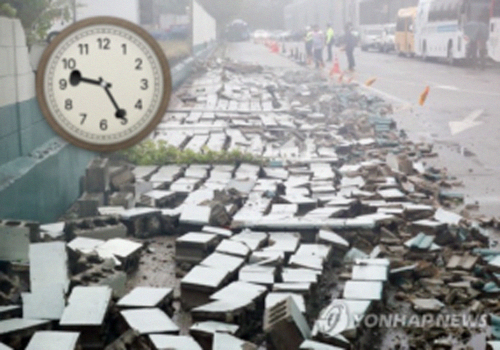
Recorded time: 9.25
